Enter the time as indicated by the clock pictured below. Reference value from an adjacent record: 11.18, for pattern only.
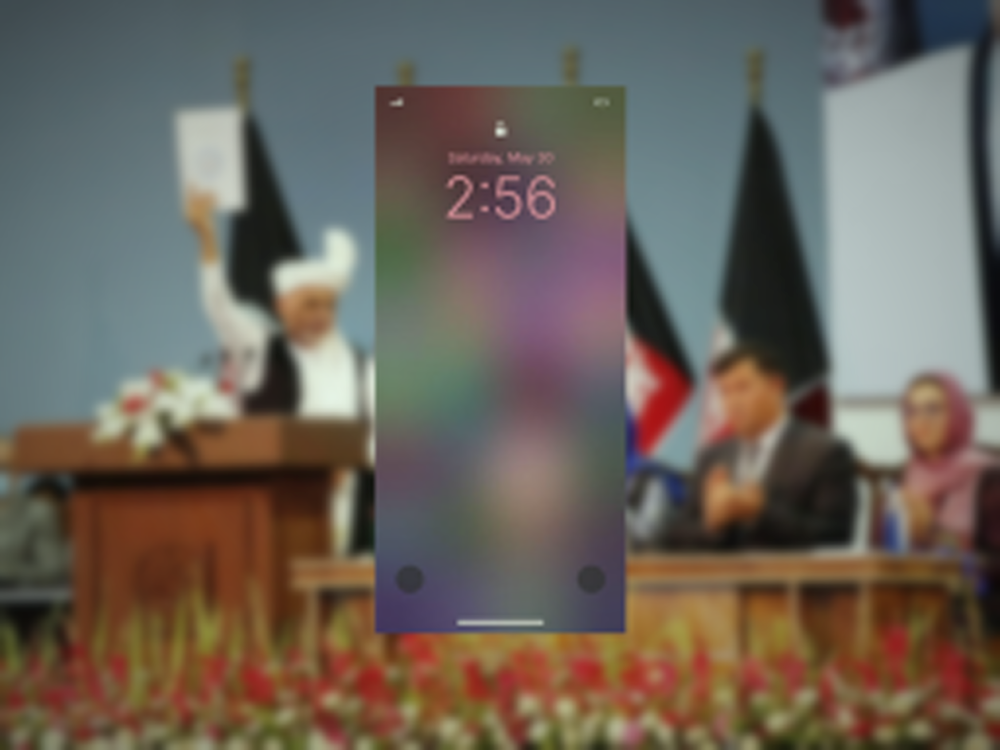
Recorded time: 2.56
